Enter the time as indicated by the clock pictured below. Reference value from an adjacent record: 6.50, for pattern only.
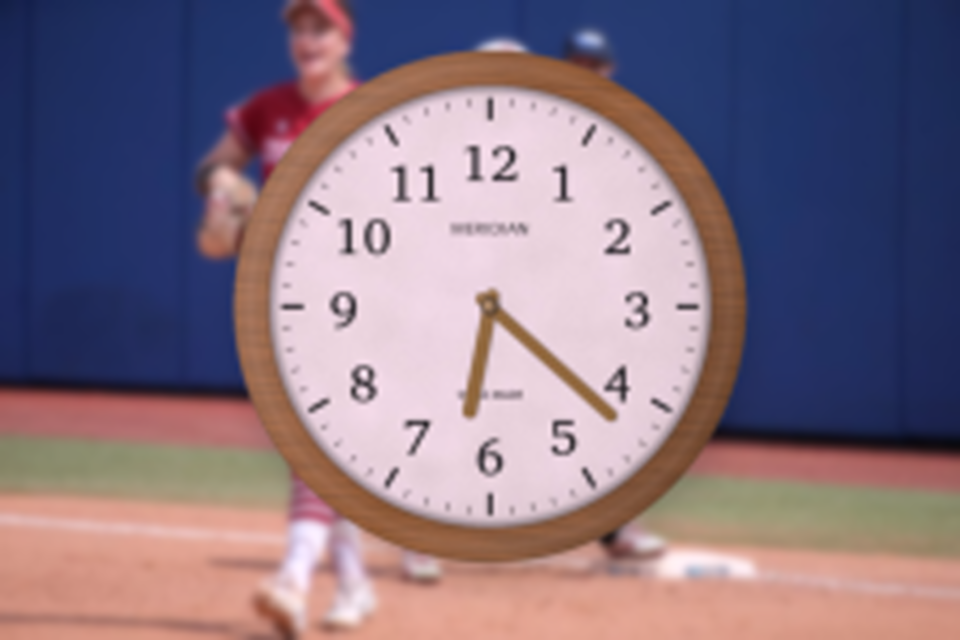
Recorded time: 6.22
